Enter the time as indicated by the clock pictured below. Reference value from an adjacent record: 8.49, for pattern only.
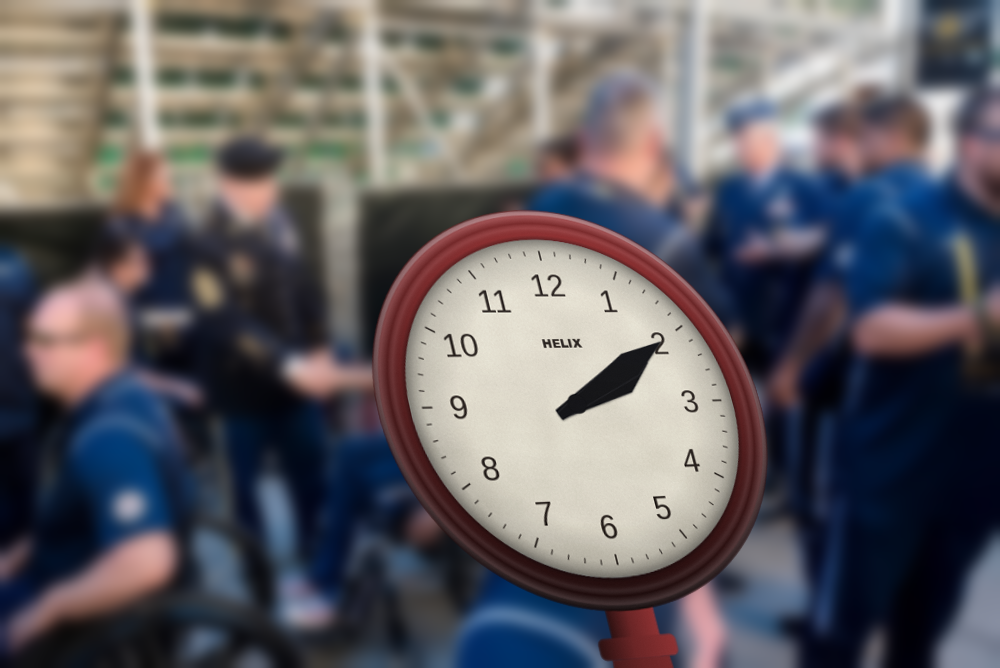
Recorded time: 2.10
